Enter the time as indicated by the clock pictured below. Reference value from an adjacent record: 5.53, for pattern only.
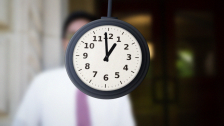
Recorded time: 12.59
